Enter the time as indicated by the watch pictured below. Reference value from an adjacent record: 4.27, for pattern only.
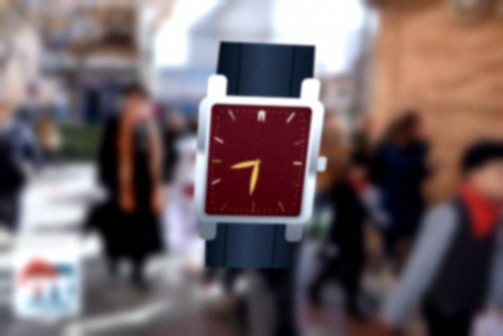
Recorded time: 8.31
